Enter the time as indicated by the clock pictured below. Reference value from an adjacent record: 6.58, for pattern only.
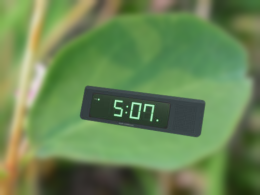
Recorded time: 5.07
